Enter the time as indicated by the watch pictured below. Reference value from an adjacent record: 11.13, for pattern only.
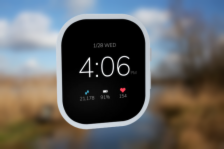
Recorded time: 4.06
